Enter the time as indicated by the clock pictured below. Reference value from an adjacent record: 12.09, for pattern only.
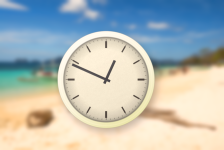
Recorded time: 12.49
